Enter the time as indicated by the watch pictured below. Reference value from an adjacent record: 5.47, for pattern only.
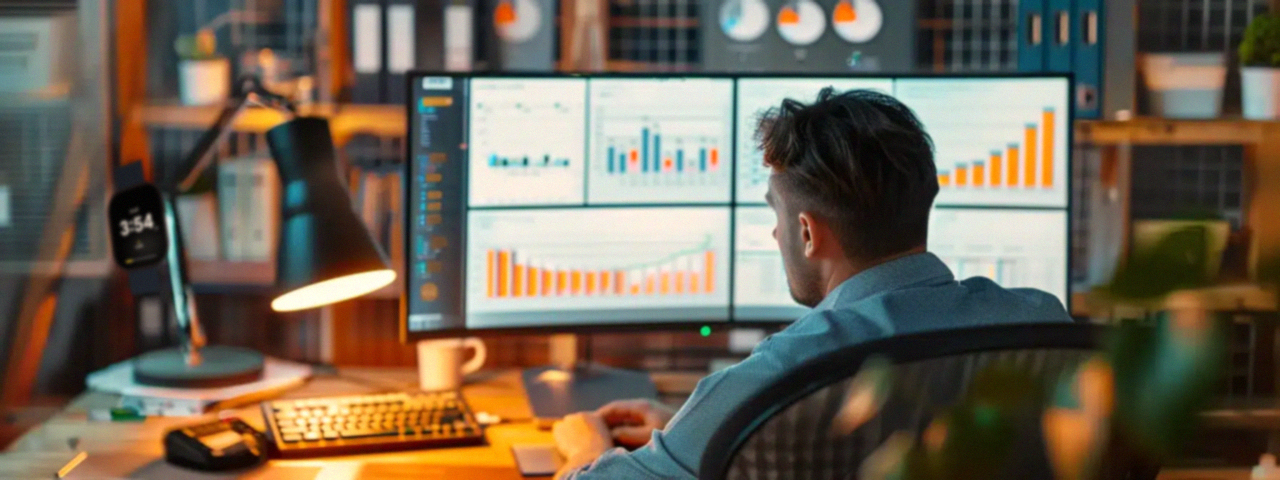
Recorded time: 3.54
